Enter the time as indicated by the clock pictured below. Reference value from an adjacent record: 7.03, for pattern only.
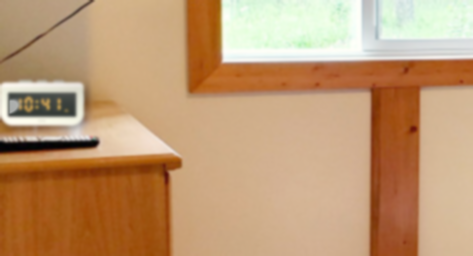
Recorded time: 10.41
